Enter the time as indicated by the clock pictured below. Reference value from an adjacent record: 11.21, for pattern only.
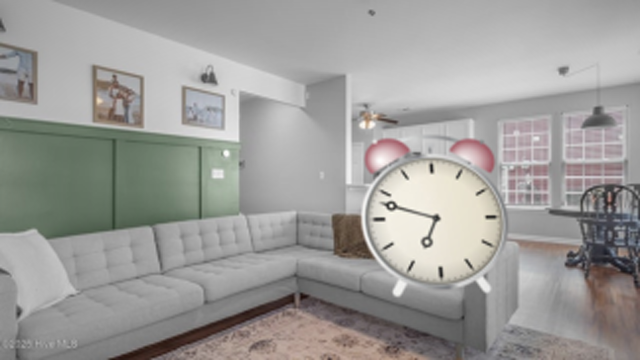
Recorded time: 6.48
